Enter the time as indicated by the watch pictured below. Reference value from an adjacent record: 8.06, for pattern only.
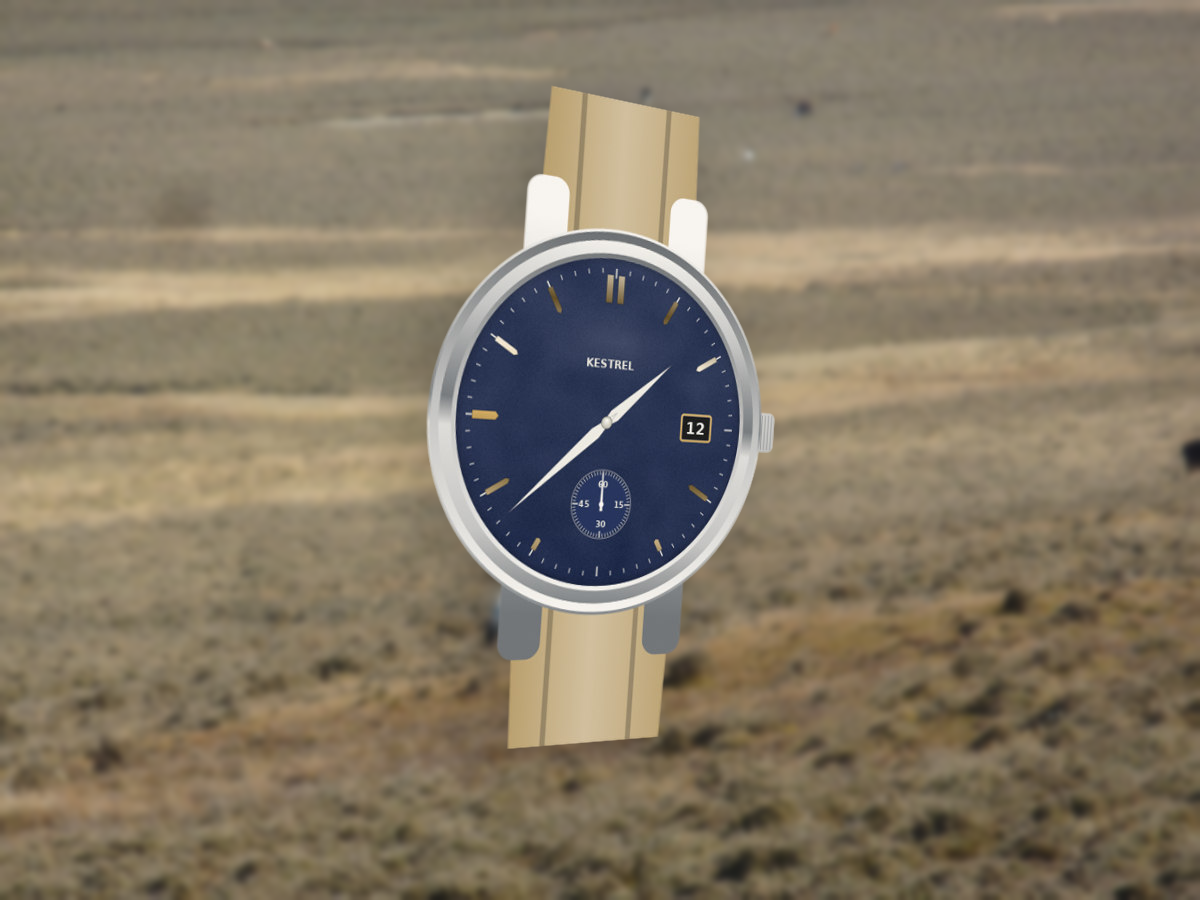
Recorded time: 1.38
